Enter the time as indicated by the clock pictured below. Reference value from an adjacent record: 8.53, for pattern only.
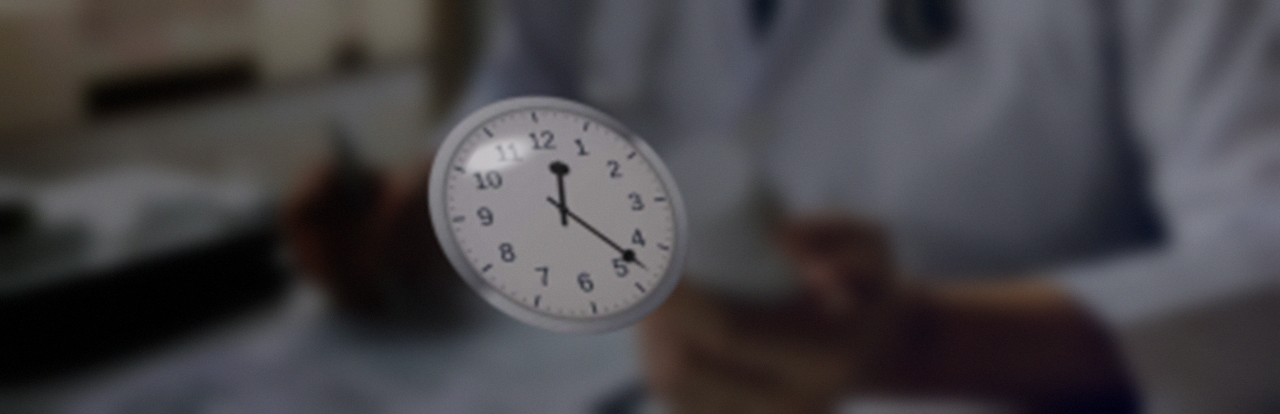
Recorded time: 12.23
